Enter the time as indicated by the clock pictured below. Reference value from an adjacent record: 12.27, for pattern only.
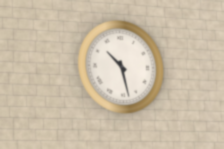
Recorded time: 10.28
